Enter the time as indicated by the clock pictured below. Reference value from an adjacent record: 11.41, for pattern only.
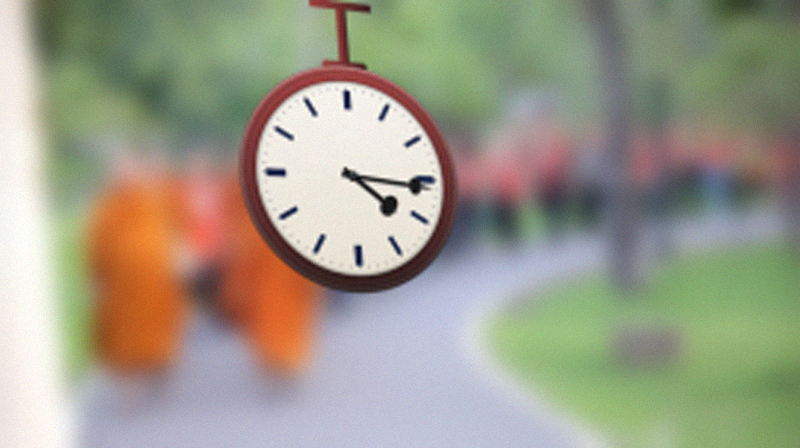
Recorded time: 4.16
